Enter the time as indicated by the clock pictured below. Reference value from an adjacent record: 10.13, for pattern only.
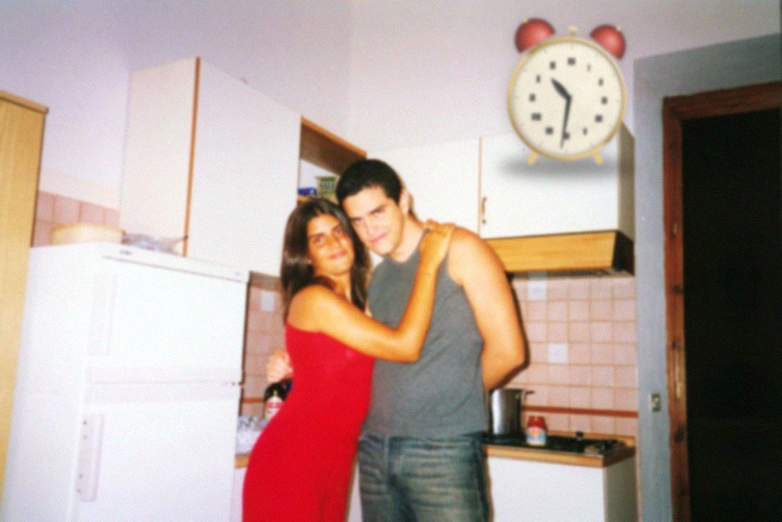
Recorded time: 10.31
